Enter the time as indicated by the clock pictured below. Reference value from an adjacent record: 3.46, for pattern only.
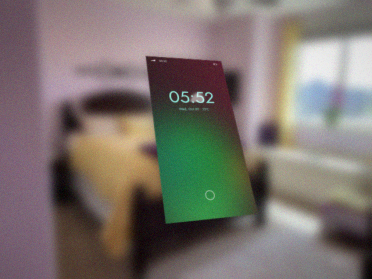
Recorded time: 5.52
